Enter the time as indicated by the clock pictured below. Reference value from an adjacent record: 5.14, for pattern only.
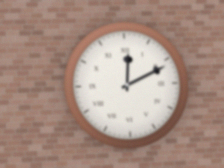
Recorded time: 12.11
